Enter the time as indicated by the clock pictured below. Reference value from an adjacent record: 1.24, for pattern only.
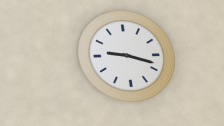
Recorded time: 9.18
